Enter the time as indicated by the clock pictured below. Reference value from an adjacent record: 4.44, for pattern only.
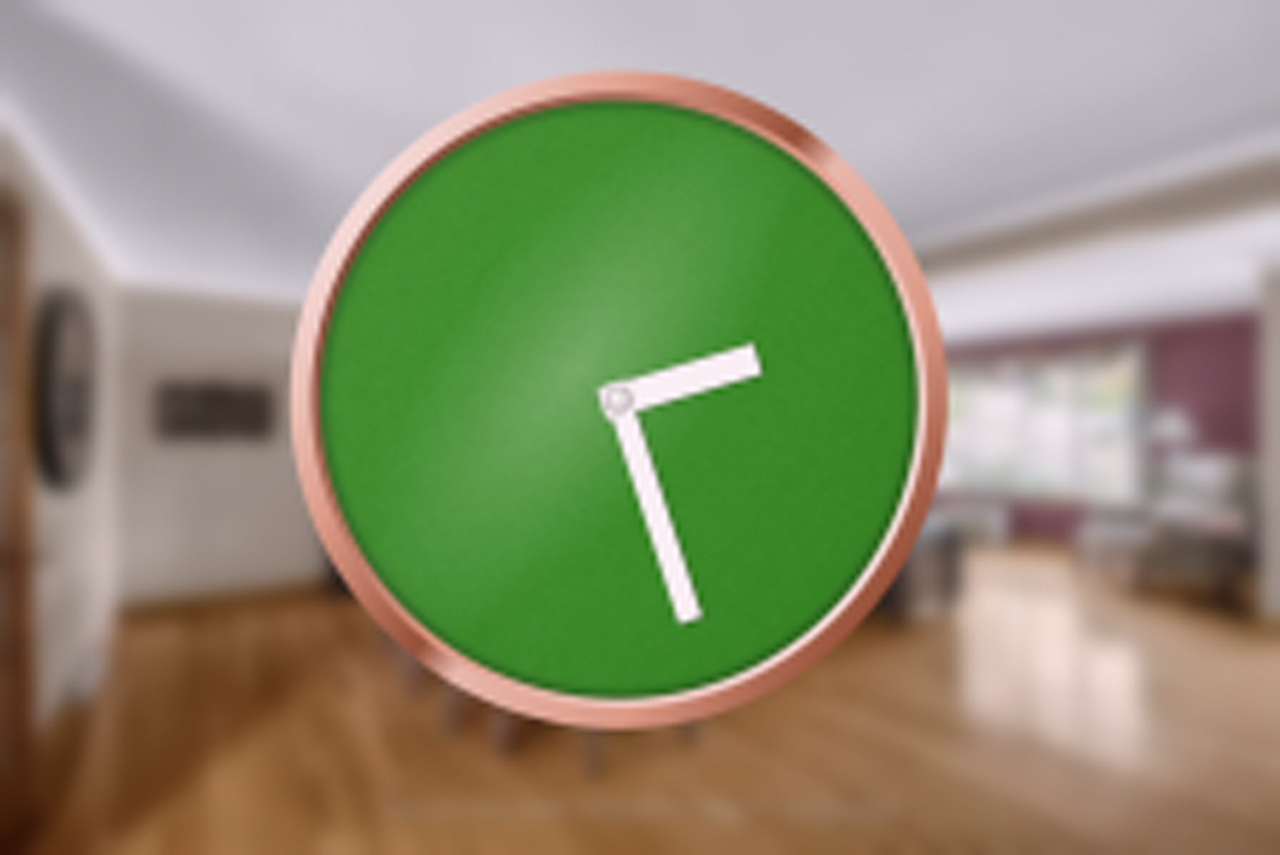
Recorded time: 2.27
